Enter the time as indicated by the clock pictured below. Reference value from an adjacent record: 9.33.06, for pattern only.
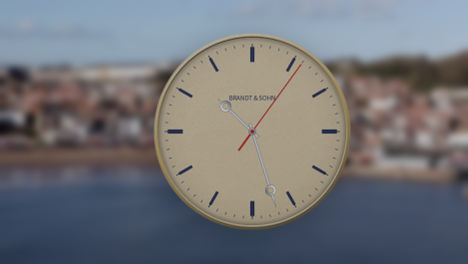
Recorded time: 10.27.06
